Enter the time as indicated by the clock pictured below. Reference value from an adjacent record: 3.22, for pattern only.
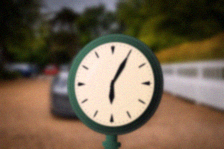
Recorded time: 6.05
